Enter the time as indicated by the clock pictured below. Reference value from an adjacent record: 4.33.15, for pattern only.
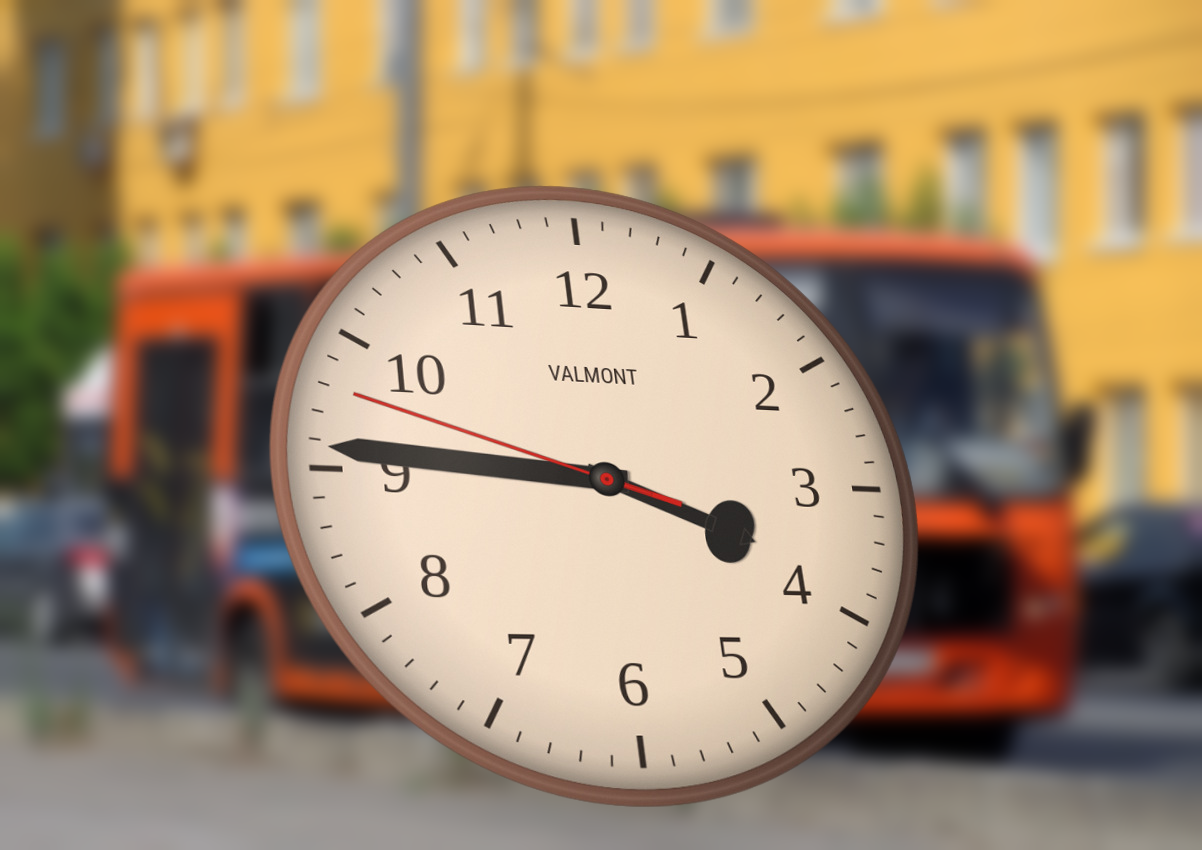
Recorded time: 3.45.48
